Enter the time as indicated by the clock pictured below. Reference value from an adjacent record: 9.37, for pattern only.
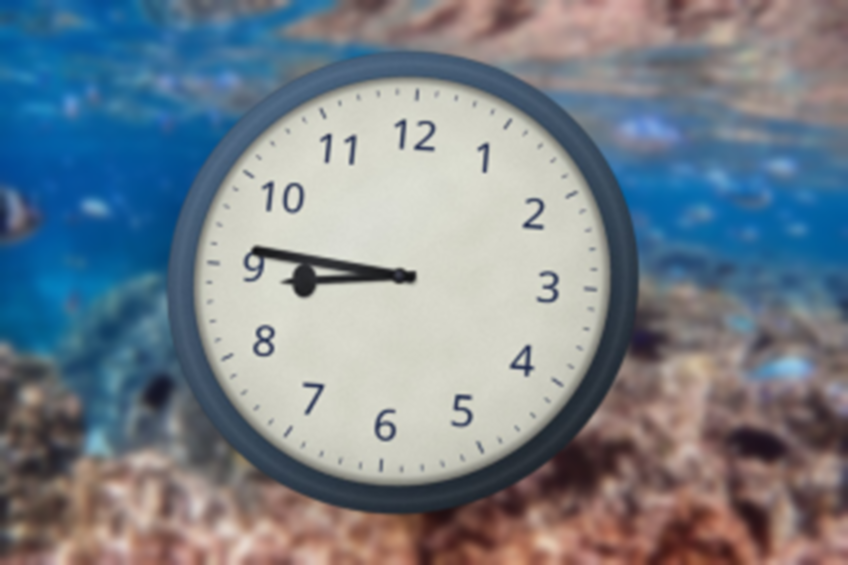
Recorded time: 8.46
